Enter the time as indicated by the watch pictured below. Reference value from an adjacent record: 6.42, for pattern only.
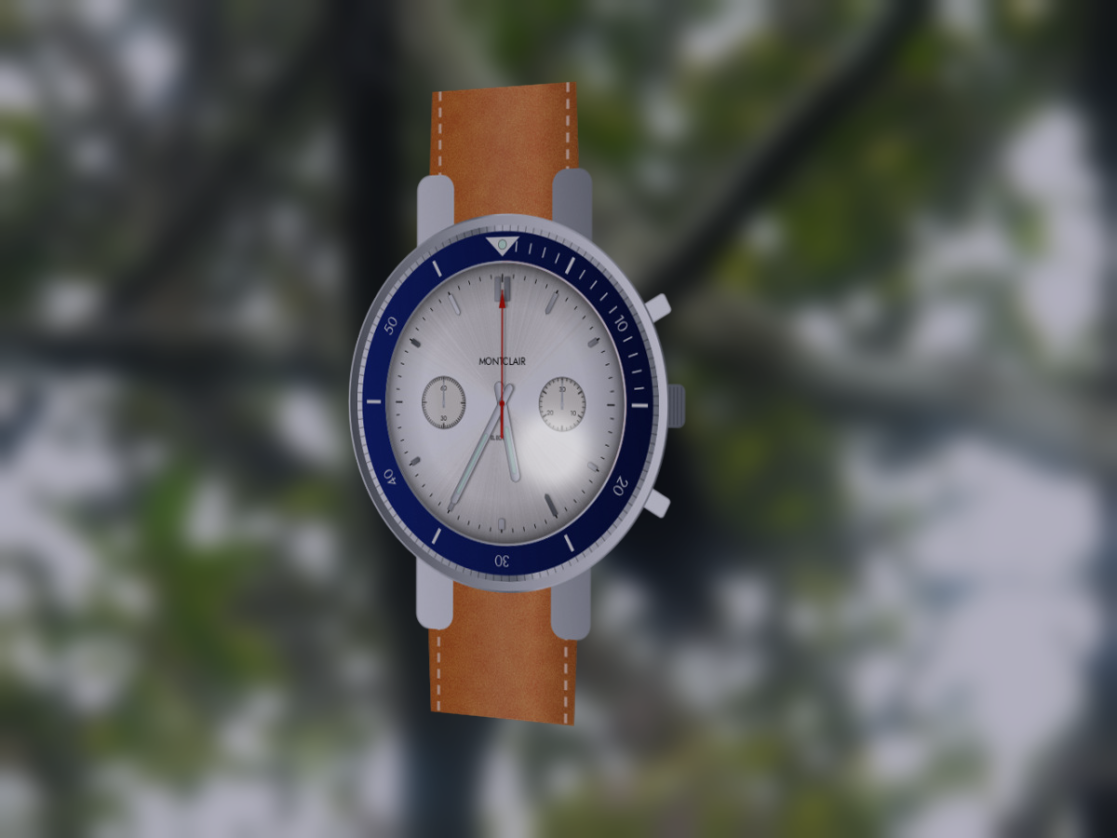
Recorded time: 5.35
